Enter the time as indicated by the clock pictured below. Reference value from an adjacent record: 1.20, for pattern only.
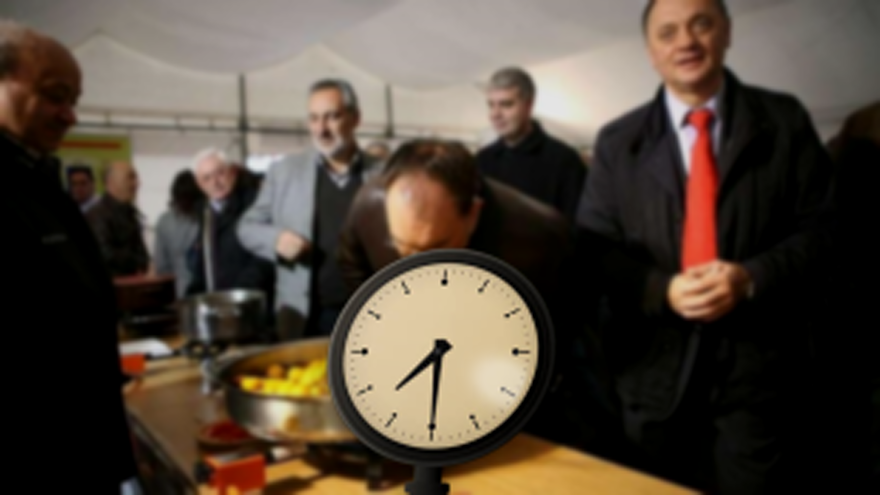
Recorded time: 7.30
